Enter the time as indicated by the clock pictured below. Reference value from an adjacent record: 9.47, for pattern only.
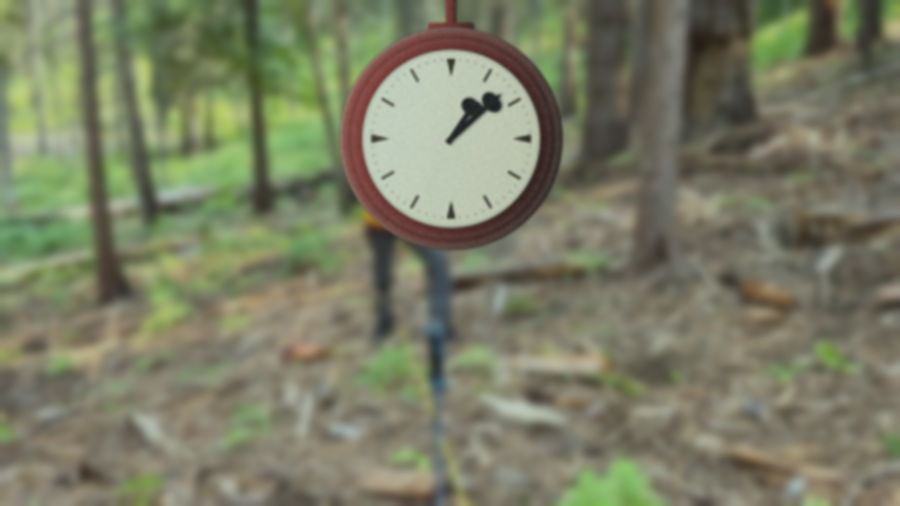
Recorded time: 1.08
